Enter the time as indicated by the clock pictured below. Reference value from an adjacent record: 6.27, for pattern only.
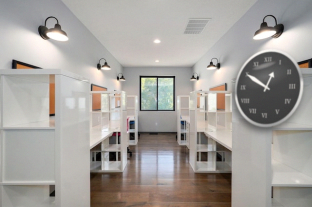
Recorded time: 12.50
